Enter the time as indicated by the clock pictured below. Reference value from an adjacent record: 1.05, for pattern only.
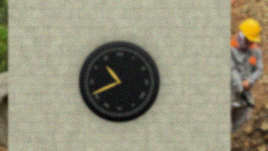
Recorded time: 10.41
